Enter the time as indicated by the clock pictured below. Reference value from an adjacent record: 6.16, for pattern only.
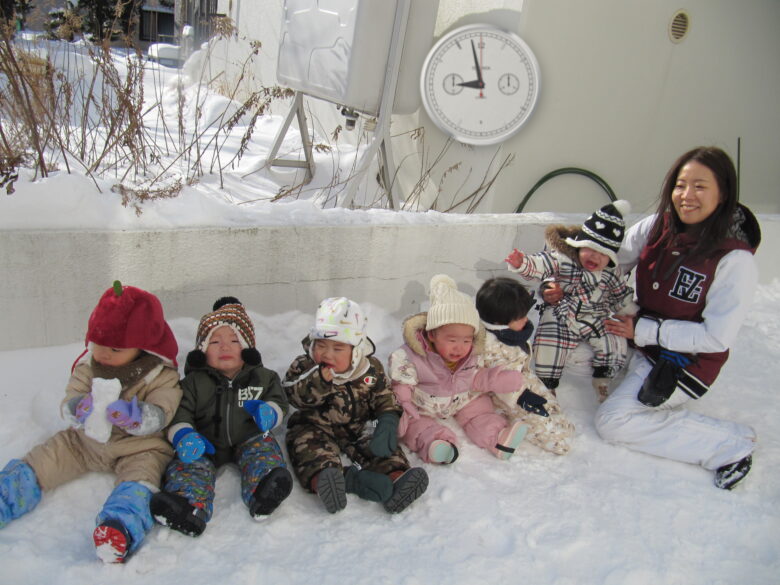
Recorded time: 8.58
